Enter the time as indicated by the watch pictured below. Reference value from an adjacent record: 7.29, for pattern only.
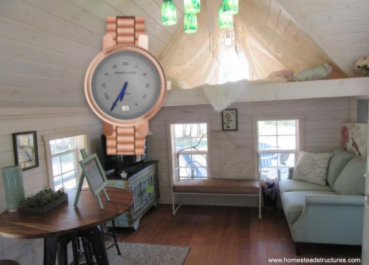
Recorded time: 6.35
